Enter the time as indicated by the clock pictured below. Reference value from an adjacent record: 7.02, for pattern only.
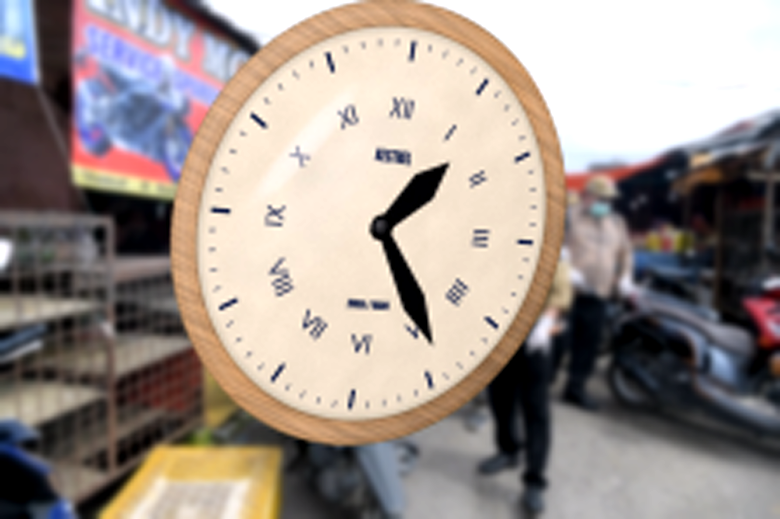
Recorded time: 1.24
